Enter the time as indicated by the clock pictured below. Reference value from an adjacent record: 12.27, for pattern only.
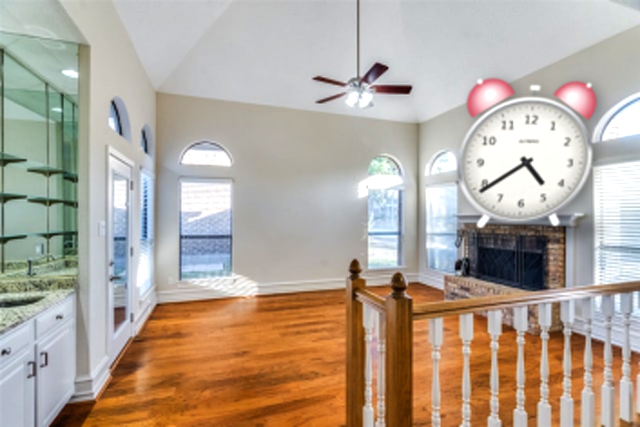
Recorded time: 4.39
